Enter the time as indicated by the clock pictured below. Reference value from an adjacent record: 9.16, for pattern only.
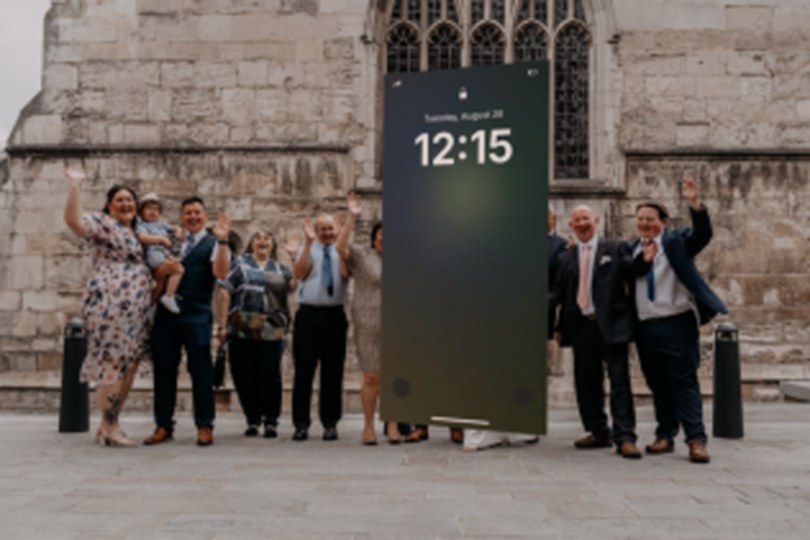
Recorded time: 12.15
